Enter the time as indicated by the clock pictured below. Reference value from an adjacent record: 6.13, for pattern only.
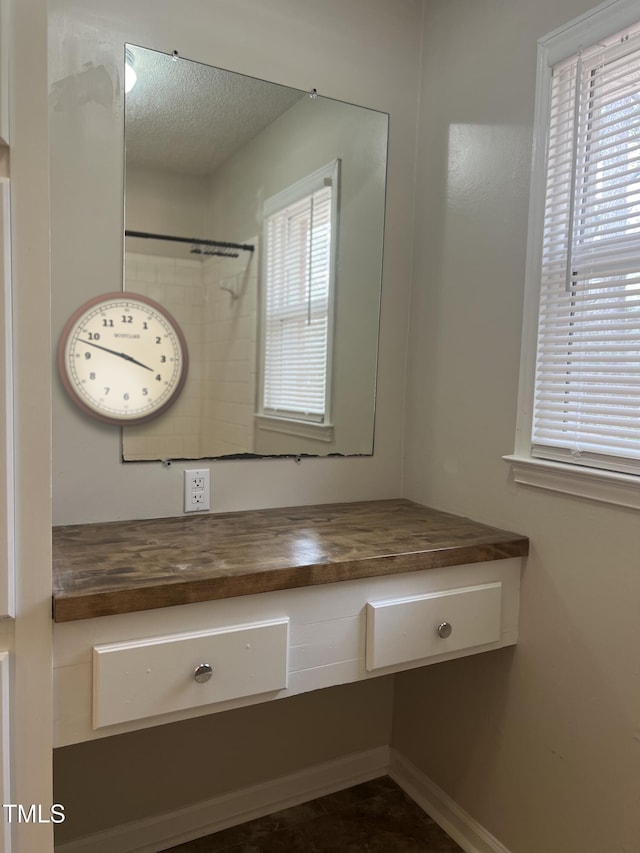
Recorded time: 3.48
